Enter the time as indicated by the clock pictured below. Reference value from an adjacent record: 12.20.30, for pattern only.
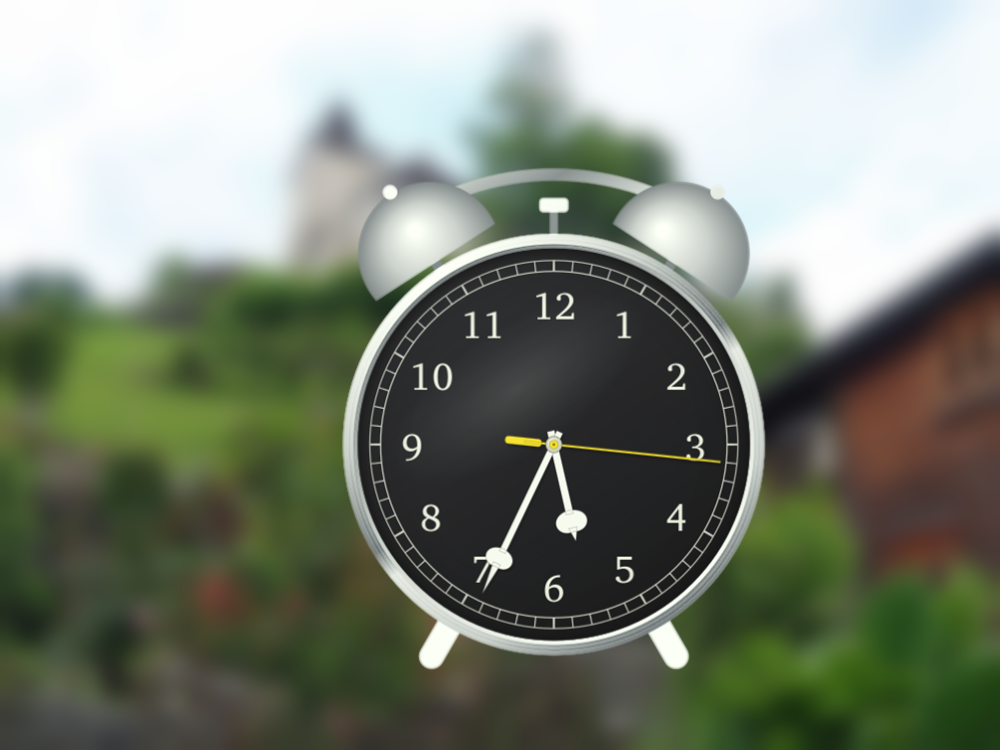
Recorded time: 5.34.16
